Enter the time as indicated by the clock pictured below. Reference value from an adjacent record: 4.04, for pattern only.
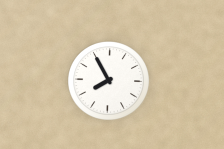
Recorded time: 7.55
